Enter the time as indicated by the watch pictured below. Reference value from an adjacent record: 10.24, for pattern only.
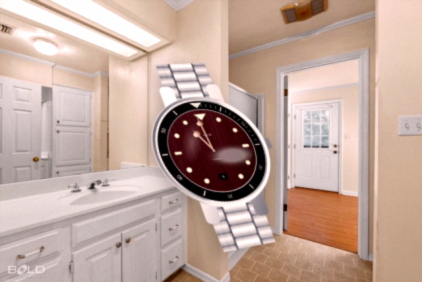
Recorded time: 10.59
